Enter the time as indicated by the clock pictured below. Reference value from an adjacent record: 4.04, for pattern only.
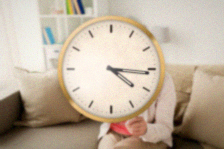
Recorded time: 4.16
